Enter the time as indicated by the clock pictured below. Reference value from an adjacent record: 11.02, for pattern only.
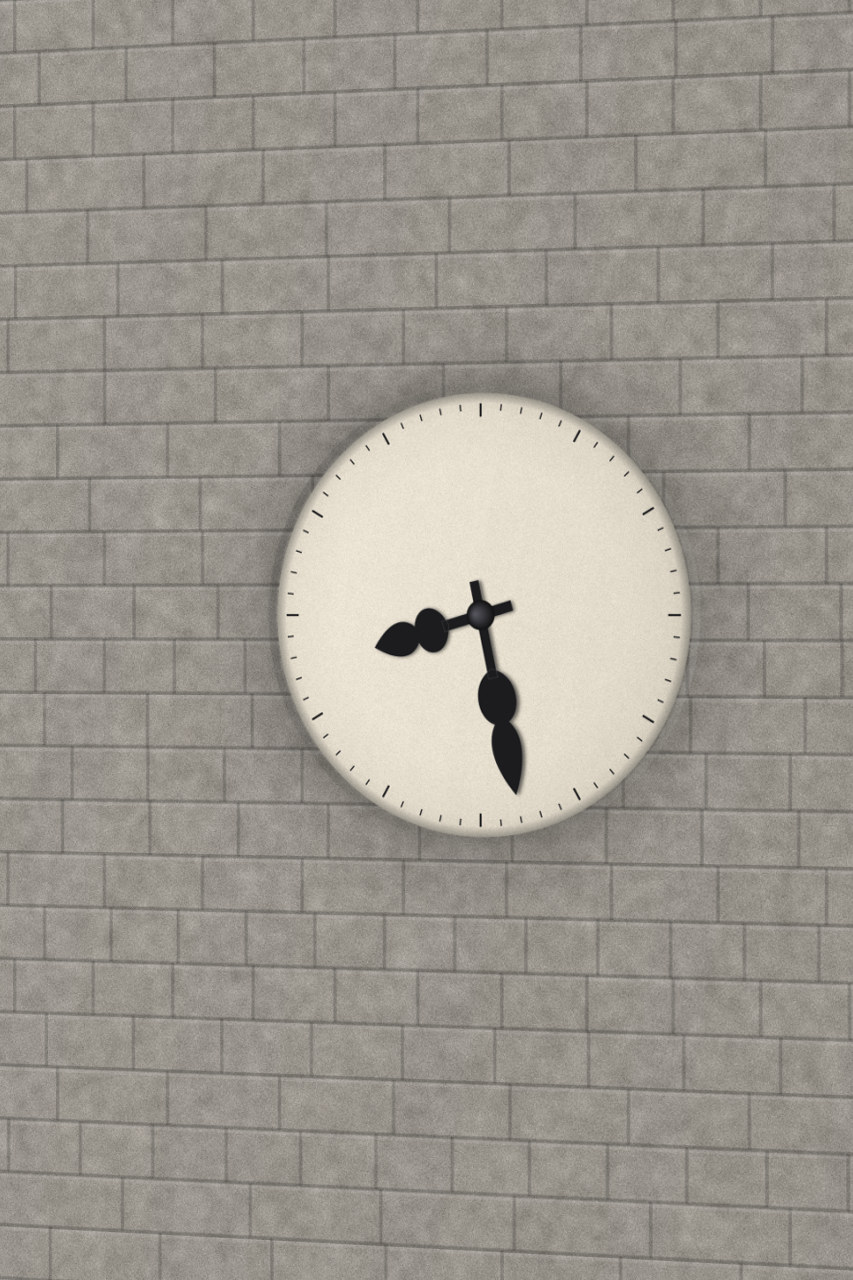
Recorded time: 8.28
